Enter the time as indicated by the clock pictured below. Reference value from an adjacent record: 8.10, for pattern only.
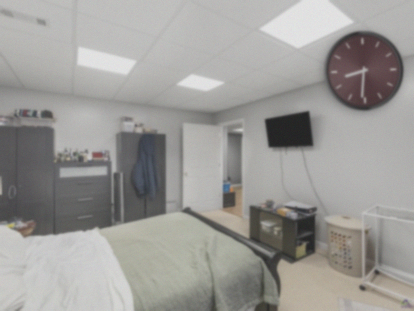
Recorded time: 8.31
